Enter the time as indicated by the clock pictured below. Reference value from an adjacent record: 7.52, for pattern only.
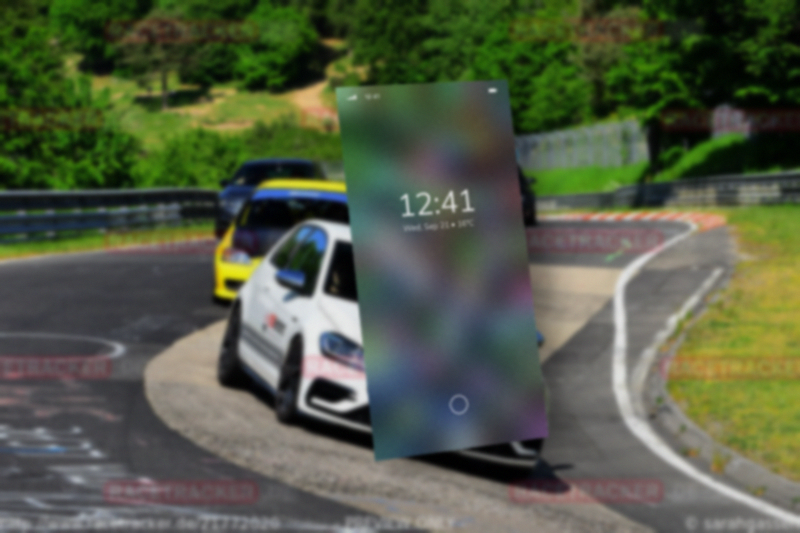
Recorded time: 12.41
